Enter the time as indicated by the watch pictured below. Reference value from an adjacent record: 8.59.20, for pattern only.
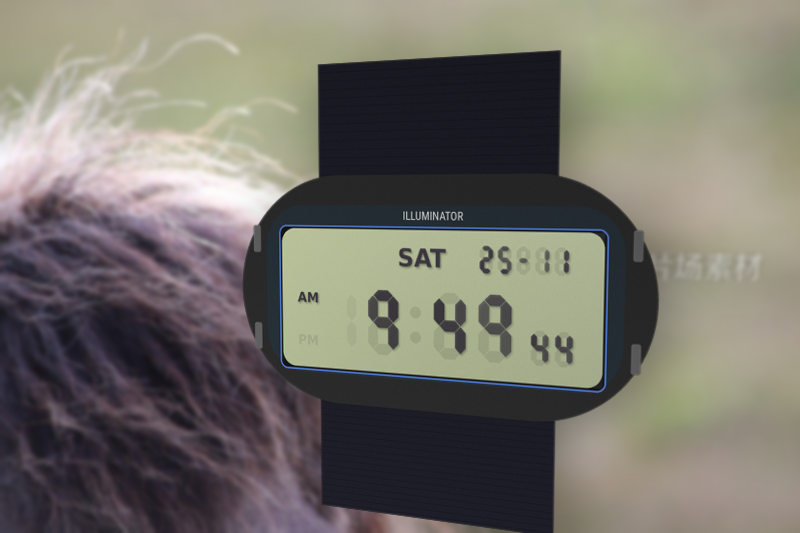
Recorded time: 9.49.44
